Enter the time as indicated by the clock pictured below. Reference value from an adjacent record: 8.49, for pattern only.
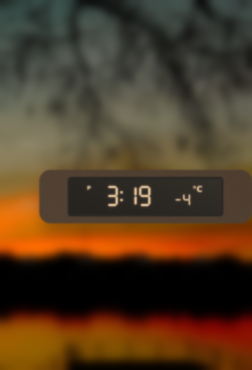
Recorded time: 3.19
